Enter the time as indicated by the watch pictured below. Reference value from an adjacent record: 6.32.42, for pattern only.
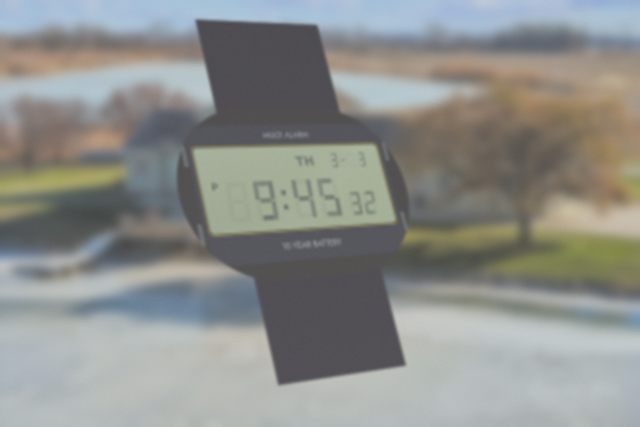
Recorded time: 9.45.32
